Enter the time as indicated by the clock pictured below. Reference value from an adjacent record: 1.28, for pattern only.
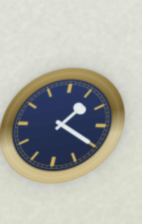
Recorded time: 1.20
